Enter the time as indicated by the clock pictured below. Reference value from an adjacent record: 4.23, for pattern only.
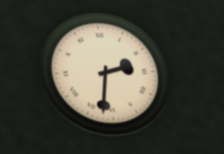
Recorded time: 2.32
